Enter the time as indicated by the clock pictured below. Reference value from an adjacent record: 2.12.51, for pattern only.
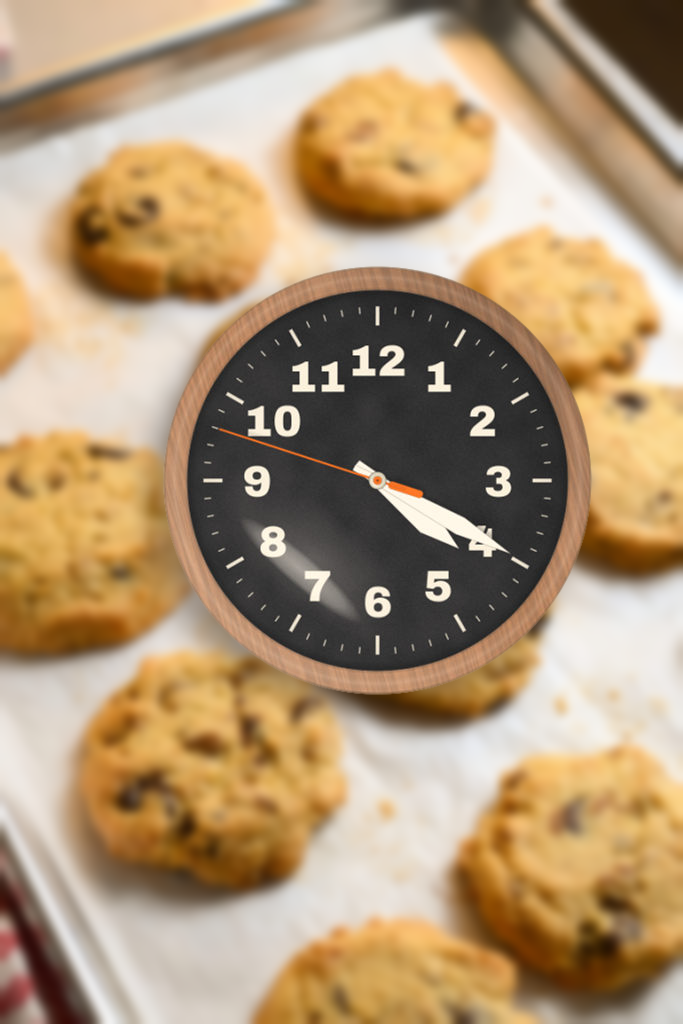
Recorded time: 4.19.48
